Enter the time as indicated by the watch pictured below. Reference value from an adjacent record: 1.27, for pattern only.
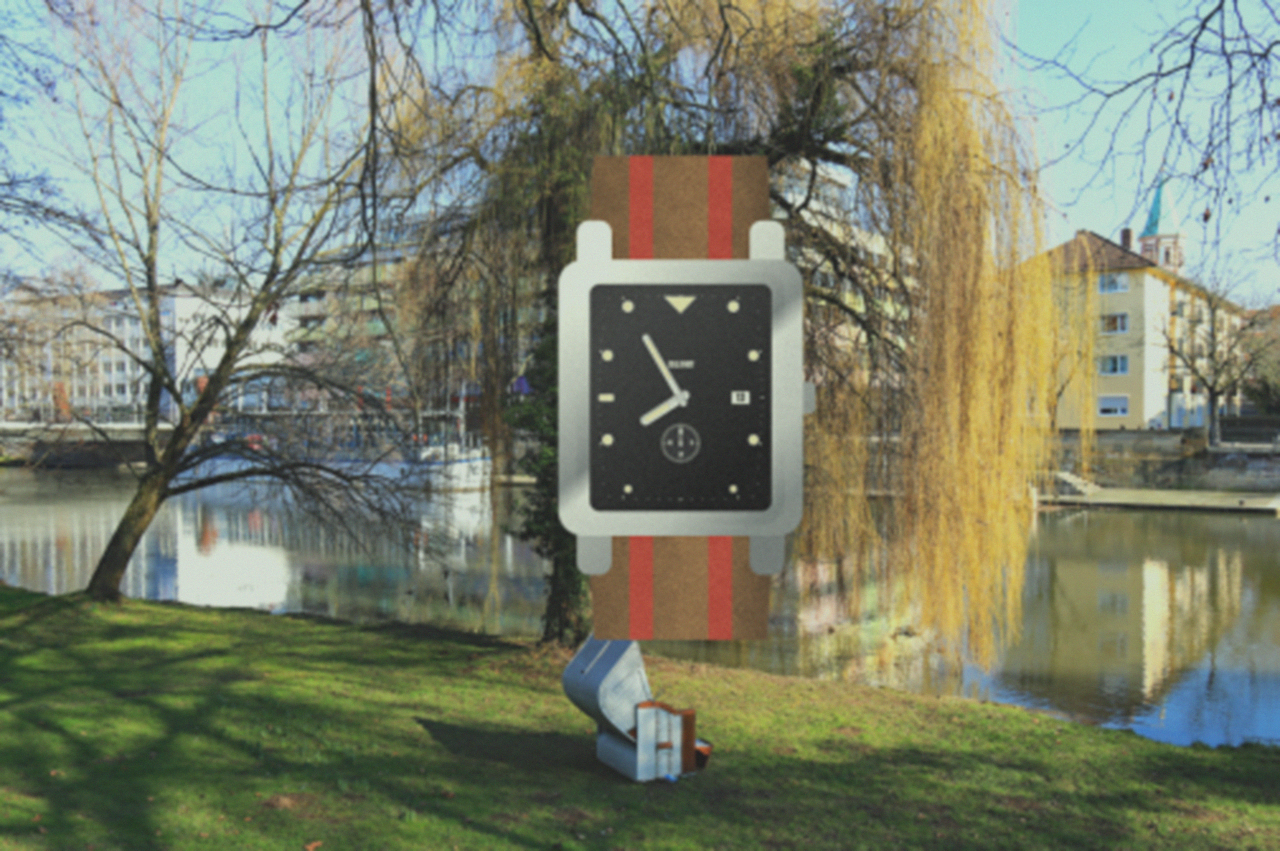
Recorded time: 7.55
